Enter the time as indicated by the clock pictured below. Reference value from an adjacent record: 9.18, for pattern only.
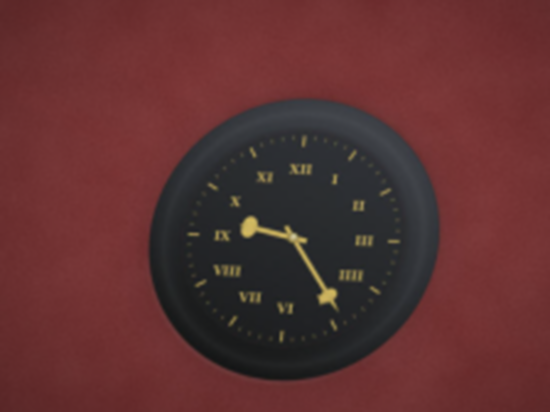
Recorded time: 9.24
